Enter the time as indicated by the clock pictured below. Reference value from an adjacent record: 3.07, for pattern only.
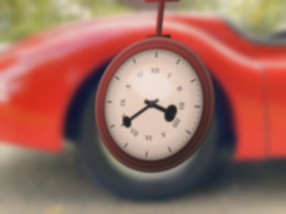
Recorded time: 3.39
